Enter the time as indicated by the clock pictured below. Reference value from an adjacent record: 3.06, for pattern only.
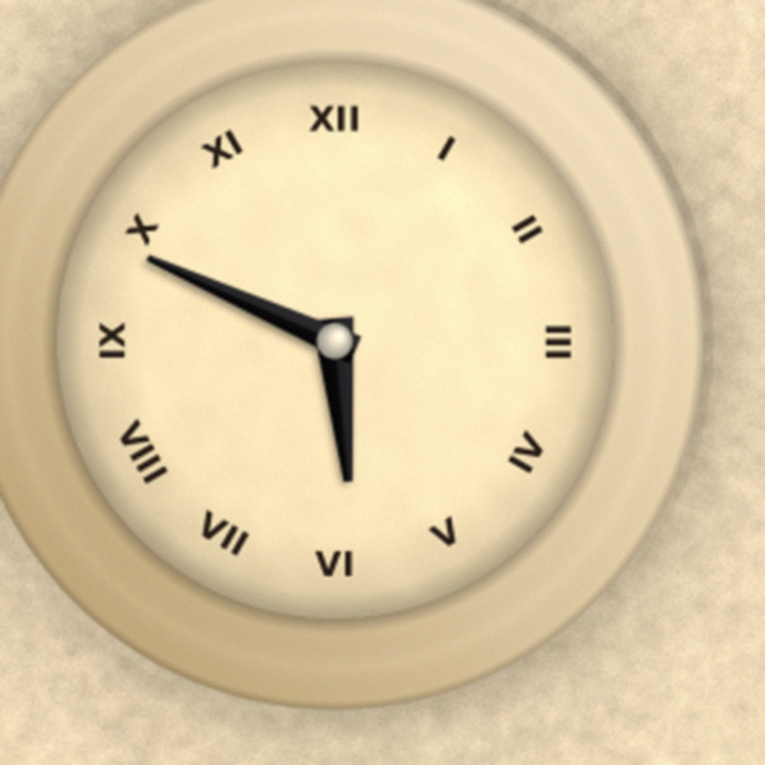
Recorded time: 5.49
